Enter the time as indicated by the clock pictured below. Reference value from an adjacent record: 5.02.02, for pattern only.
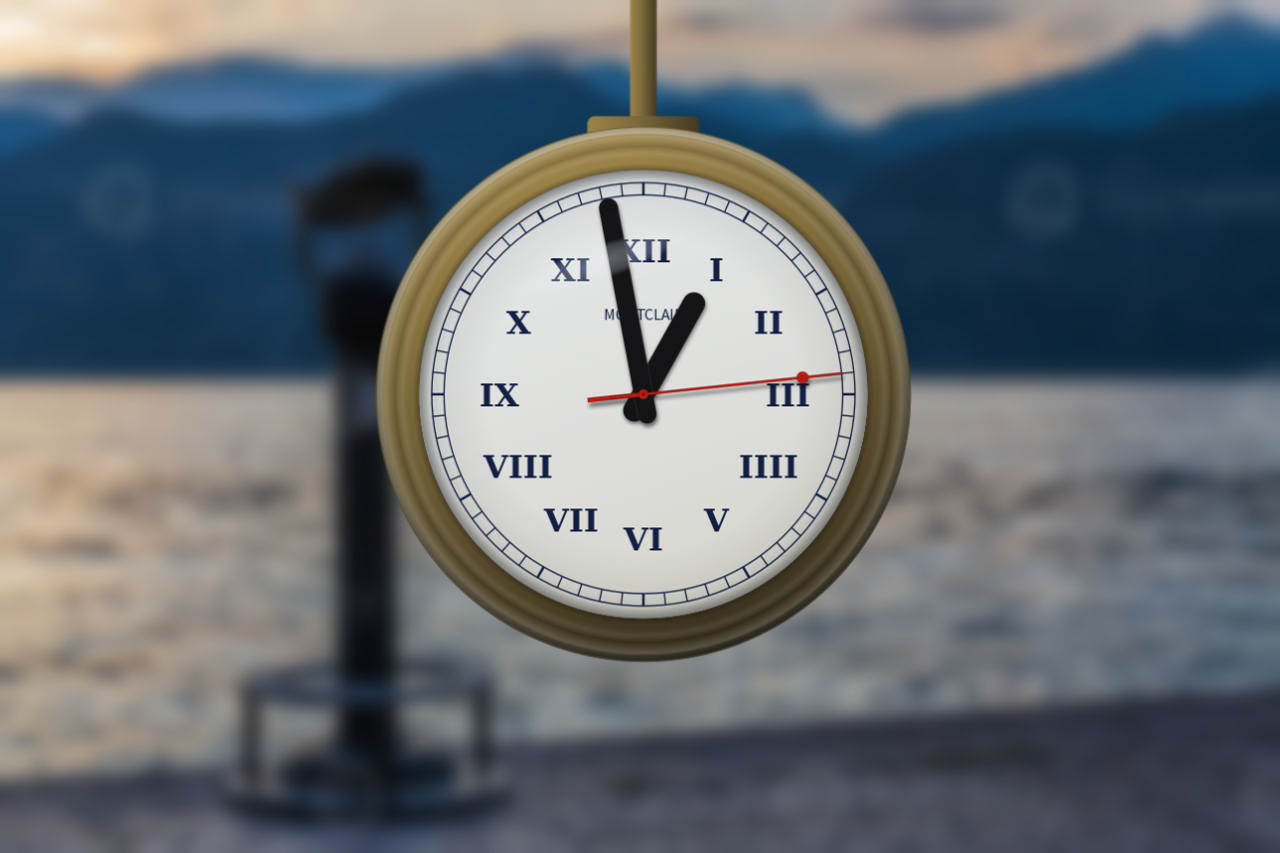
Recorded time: 12.58.14
